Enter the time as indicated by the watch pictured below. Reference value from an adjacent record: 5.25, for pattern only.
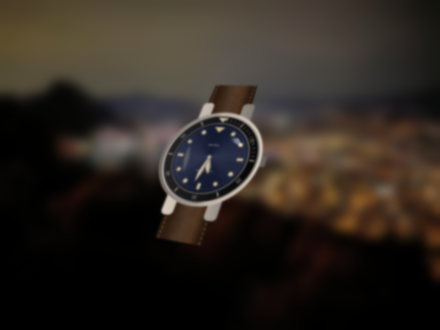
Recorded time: 5.32
